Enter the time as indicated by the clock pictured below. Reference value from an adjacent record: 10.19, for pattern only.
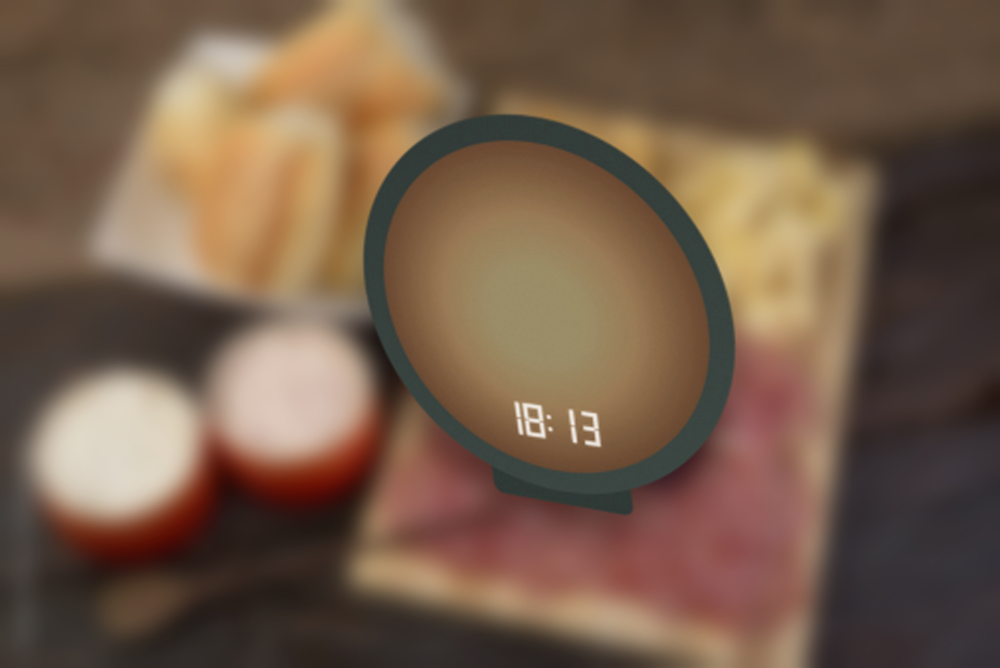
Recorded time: 18.13
